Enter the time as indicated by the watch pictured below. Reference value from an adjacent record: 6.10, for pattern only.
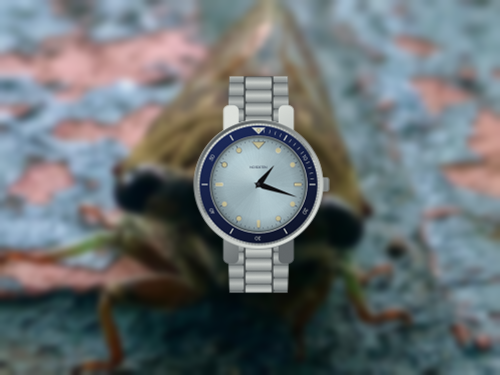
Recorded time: 1.18
